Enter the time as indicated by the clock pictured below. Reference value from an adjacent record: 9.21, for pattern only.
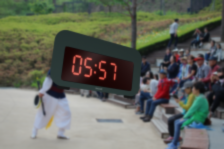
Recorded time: 5.57
